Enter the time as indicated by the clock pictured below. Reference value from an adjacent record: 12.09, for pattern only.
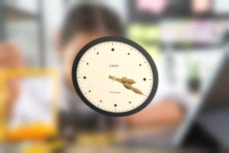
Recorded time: 3.20
